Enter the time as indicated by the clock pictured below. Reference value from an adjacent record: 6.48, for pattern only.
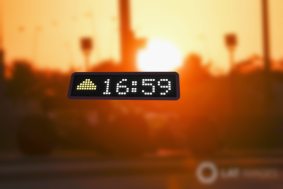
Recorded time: 16.59
